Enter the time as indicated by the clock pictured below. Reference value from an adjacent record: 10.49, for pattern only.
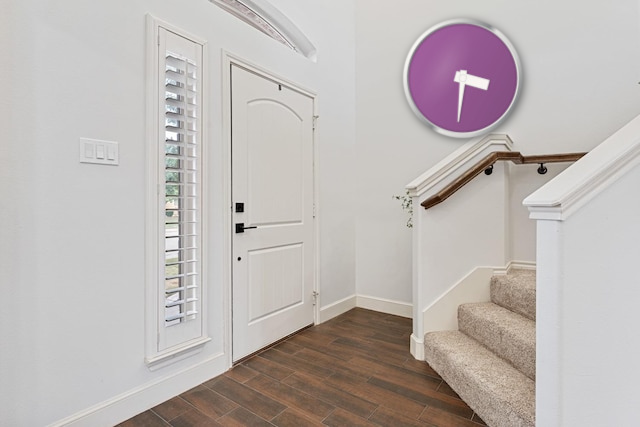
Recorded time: 3.31
